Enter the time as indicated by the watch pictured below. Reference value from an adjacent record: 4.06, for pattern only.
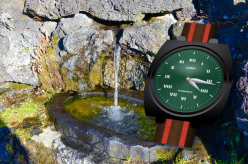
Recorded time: 4.16
